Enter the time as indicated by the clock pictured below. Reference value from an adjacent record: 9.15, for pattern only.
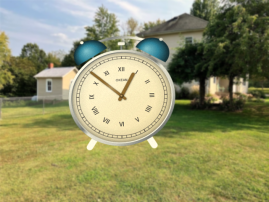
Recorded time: 12.52
